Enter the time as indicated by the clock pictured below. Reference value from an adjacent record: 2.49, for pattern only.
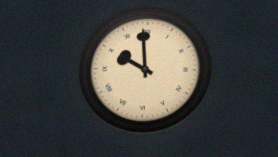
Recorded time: 9.59
